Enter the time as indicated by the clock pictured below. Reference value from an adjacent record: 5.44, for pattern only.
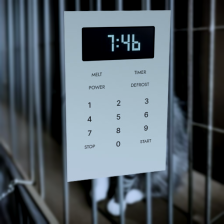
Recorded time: 7.46
